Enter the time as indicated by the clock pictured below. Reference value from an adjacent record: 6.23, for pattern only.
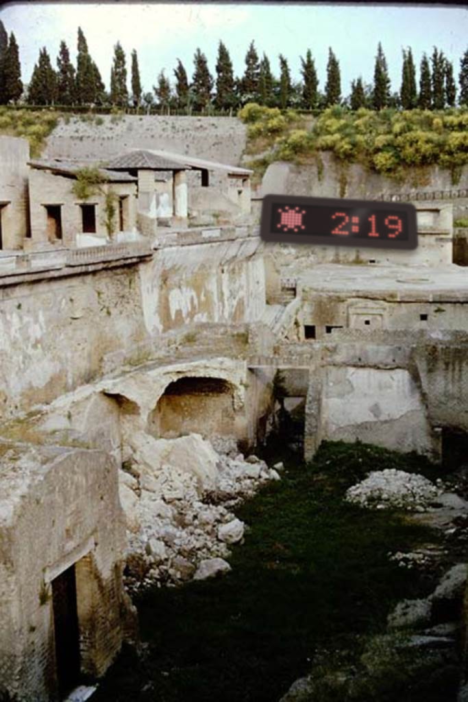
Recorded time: 2.19
